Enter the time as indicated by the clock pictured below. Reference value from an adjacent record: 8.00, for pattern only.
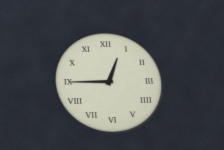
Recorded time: 12.45
